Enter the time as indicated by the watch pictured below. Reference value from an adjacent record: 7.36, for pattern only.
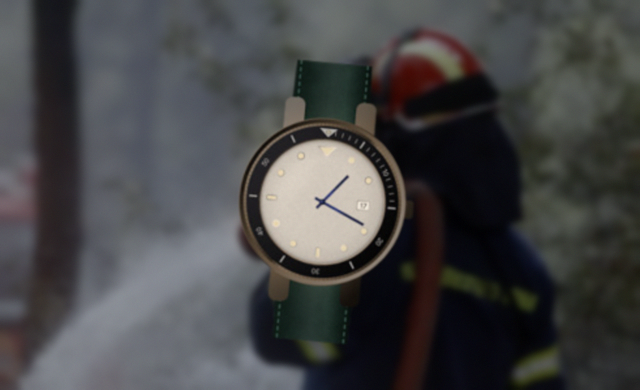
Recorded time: 1.19
